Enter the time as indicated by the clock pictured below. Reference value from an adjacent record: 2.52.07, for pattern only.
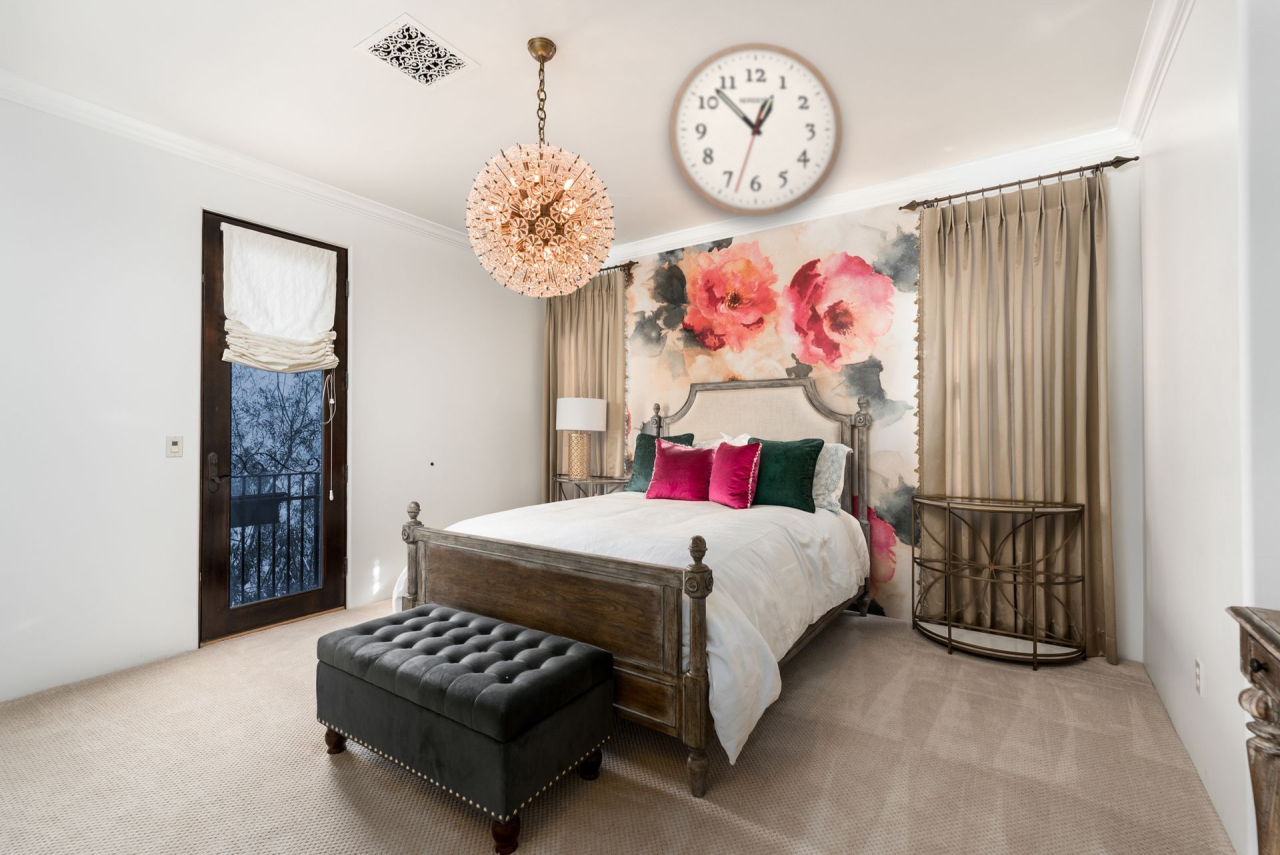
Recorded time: 12.52.33
